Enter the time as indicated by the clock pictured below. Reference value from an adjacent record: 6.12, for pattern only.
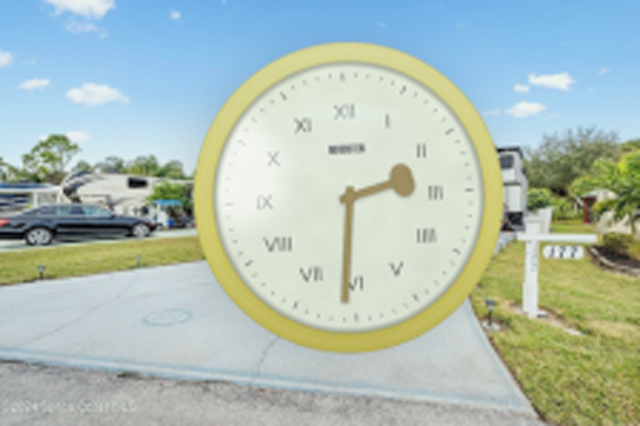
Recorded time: 2.31
